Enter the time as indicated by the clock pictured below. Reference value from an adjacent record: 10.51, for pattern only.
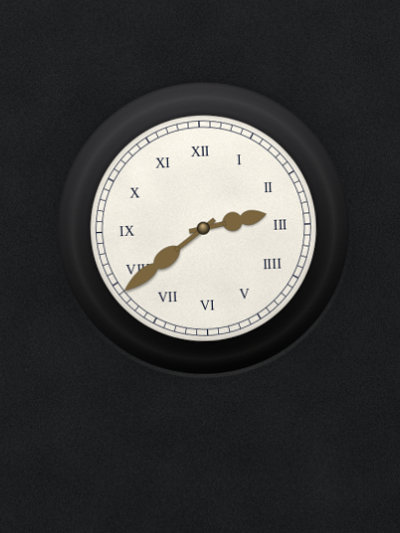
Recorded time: 2.39
